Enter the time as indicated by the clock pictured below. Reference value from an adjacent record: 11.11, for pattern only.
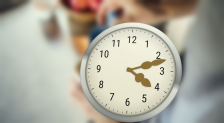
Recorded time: 4.12
